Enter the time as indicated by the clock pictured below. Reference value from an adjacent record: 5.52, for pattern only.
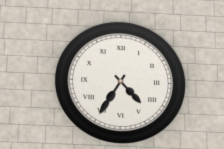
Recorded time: 4.35
